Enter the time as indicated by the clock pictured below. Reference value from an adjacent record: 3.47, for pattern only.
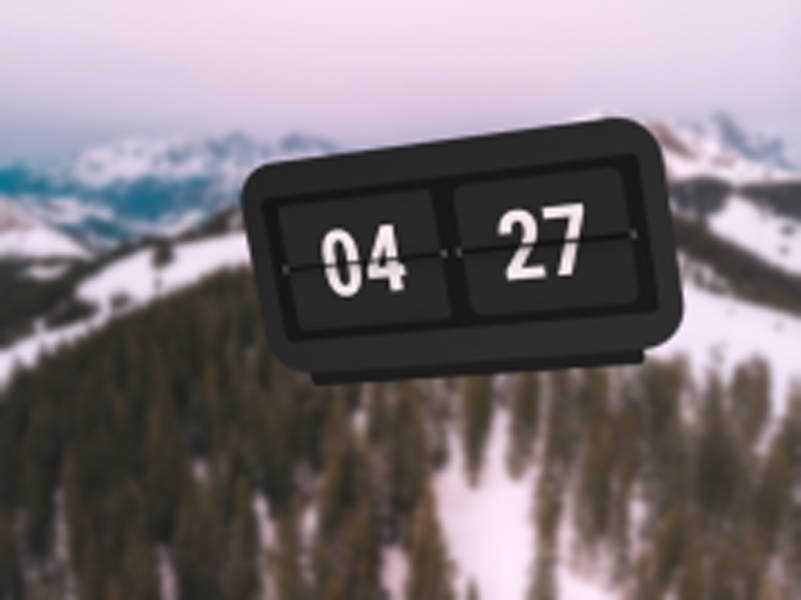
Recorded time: 4.27
